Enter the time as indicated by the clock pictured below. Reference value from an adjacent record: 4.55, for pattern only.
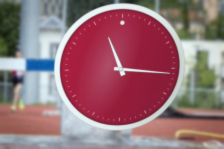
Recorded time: 11.16
